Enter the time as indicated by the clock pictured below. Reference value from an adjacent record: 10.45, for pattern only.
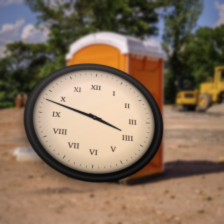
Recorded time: 3.48
